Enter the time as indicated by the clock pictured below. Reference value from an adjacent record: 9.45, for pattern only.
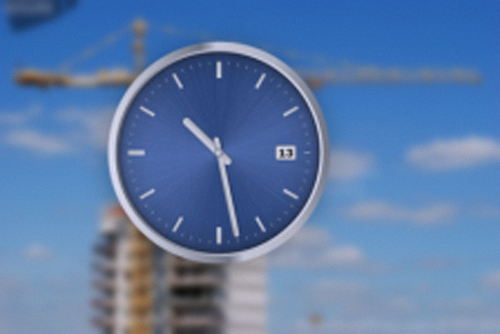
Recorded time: 10.28
